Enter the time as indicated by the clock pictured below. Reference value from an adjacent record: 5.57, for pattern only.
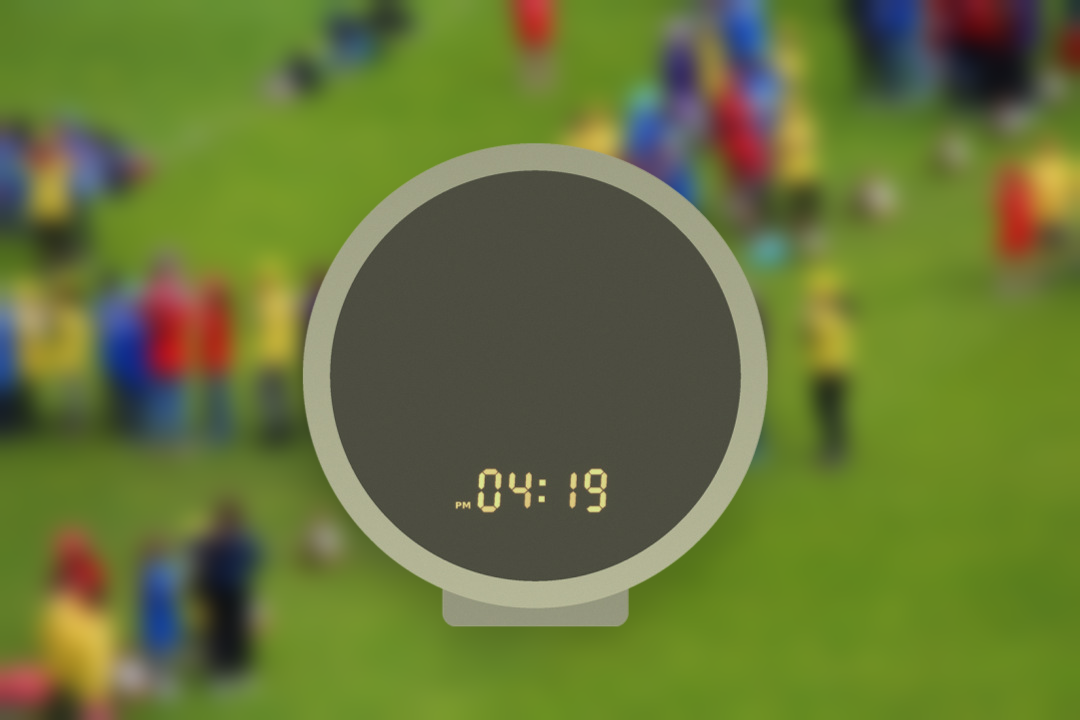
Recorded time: 4.19
